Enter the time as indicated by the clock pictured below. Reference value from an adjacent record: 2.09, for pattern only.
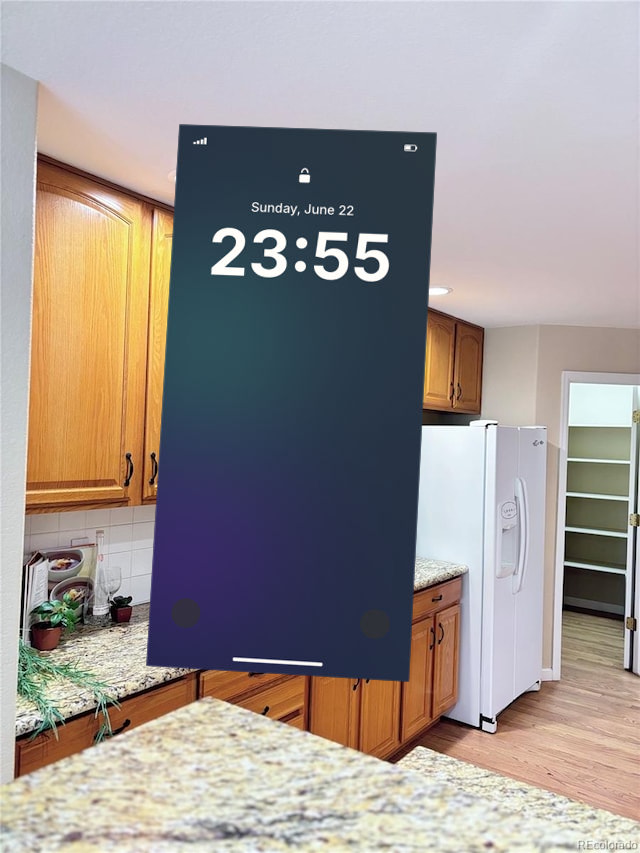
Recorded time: 23.55
